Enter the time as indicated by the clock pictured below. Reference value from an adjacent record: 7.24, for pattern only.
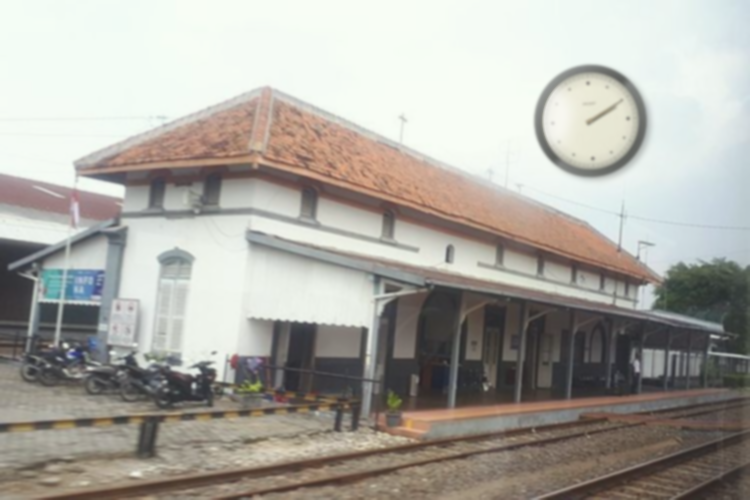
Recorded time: 2.10
